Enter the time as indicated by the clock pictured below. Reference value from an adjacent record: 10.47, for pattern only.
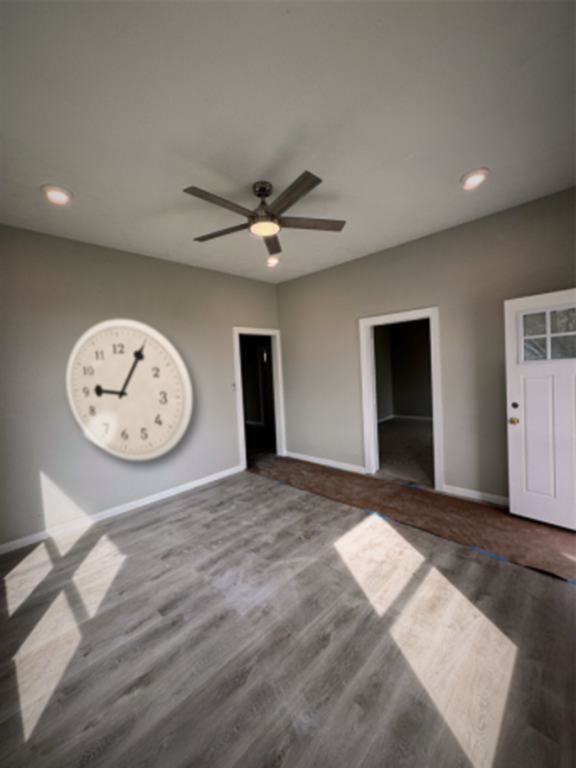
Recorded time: 9.05
